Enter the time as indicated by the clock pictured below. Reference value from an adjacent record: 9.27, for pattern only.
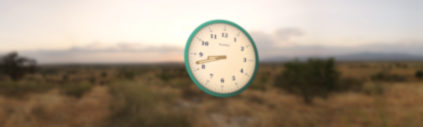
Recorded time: 8.42
